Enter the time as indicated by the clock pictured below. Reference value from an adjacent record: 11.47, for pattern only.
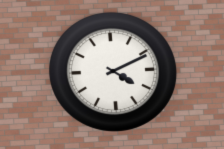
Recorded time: 4.11
